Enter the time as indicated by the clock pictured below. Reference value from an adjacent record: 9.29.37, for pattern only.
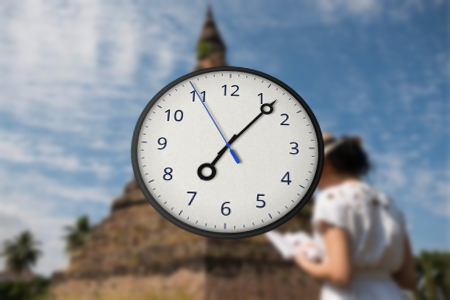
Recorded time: 7.06.55
